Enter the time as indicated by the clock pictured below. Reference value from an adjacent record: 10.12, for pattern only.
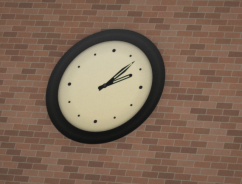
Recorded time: 2.07
